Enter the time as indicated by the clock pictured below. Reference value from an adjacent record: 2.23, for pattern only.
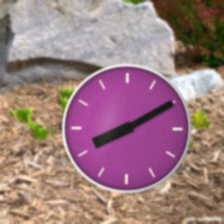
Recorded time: 8.10
